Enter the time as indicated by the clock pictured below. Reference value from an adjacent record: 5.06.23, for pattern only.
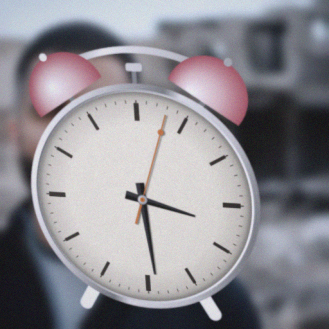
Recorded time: 3.29.03
